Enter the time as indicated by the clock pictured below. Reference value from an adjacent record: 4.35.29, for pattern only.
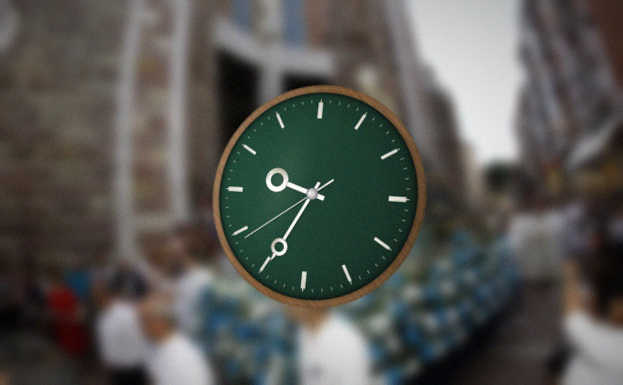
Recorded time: 9.34.39
